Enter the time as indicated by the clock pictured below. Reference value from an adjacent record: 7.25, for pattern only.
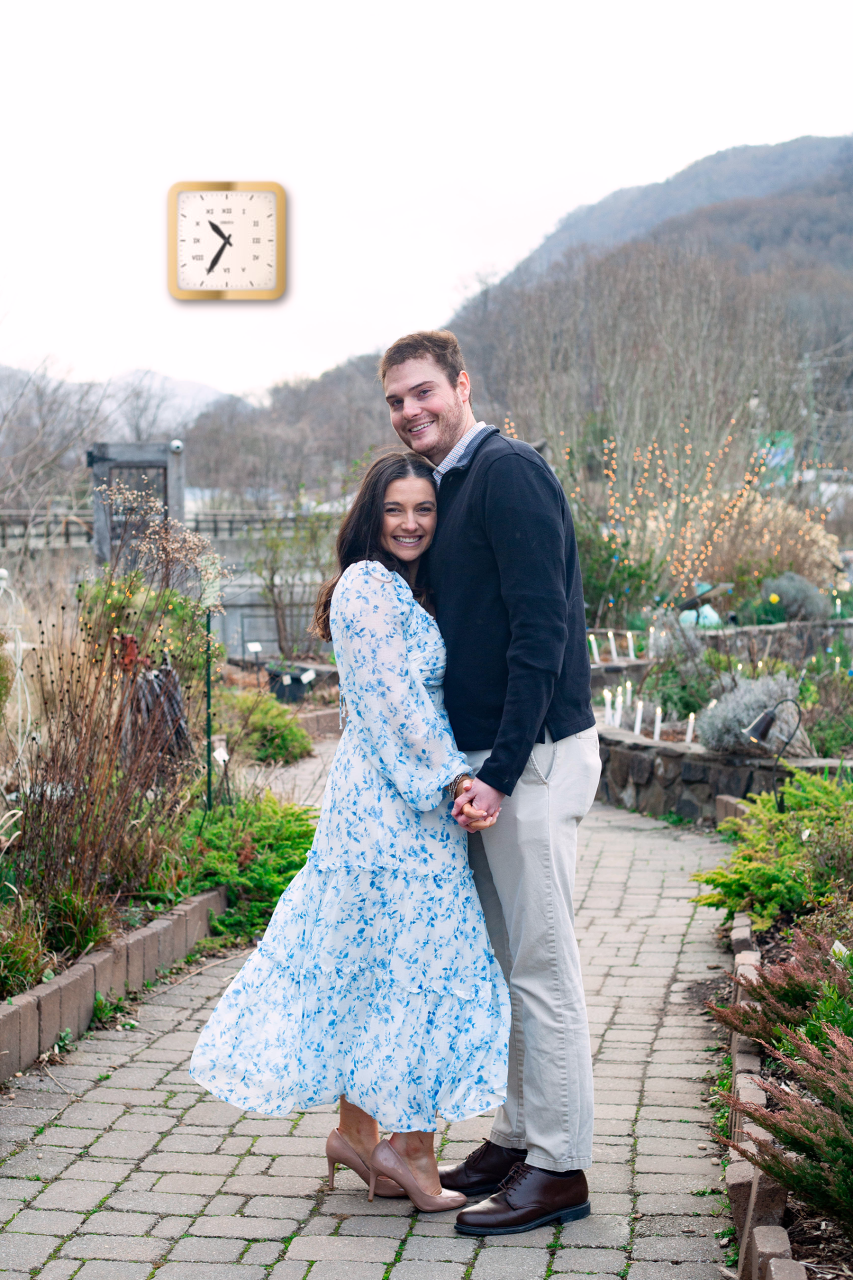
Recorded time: 10.35
